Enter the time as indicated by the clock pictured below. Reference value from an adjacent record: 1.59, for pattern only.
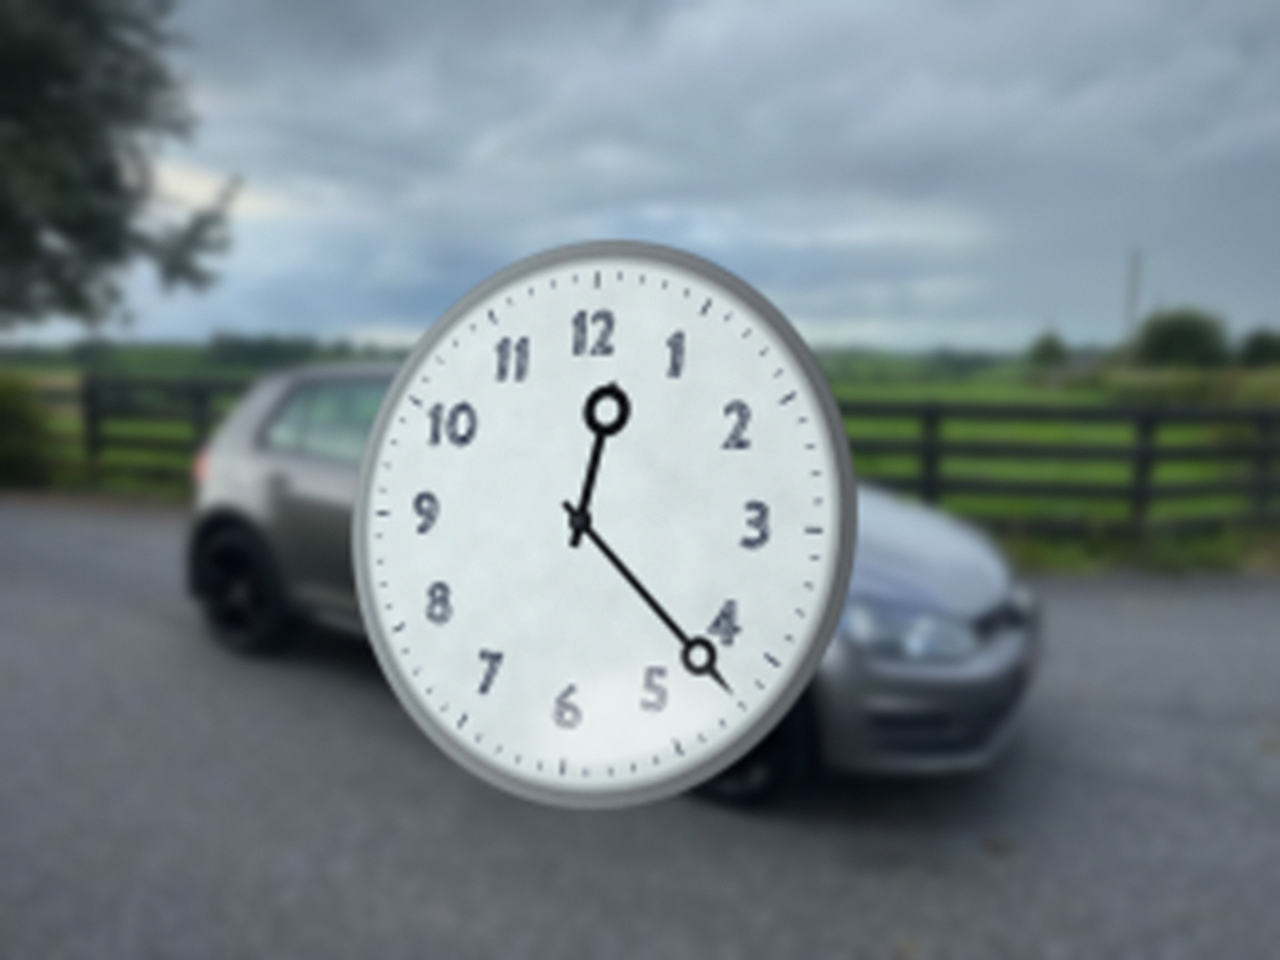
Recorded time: 12.22
